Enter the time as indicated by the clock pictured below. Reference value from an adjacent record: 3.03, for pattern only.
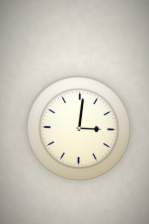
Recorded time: 3.01
